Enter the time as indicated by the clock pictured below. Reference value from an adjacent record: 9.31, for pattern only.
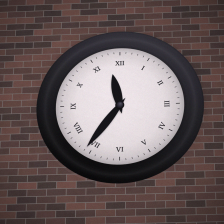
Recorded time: 11.36
